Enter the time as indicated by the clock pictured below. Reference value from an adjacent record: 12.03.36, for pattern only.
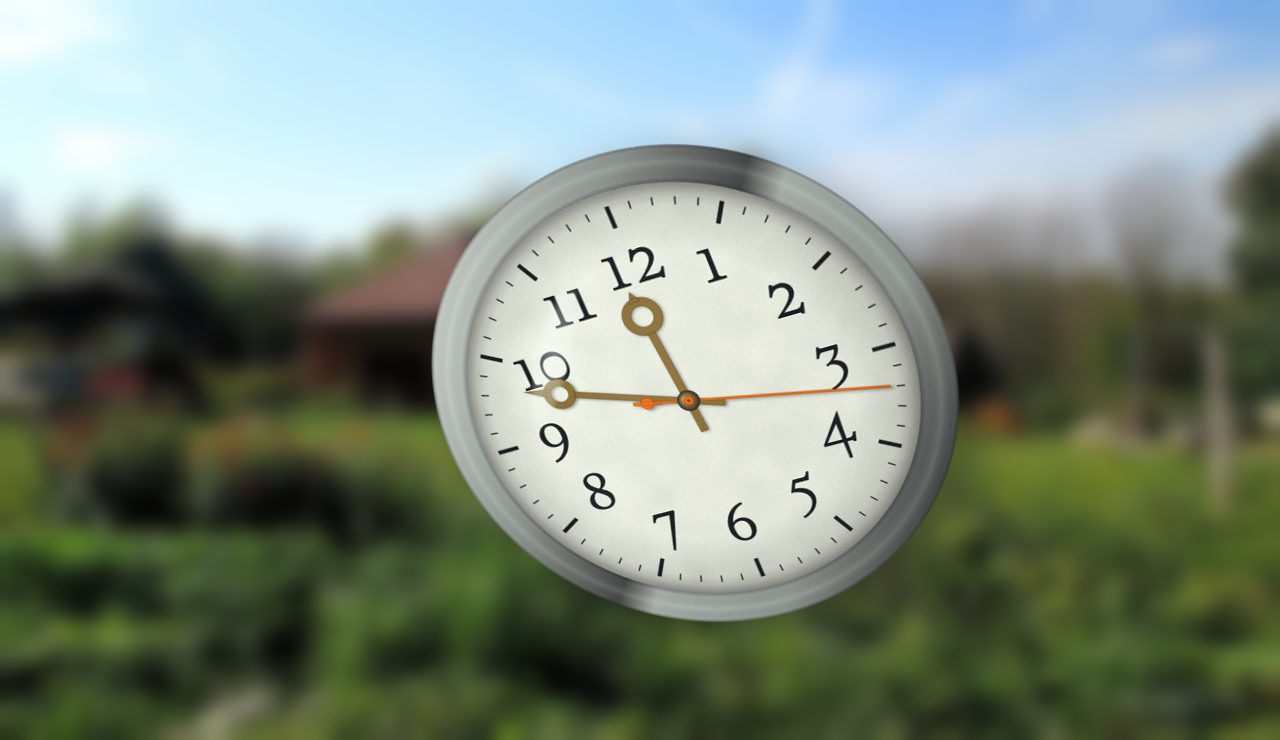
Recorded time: 11.48.17
